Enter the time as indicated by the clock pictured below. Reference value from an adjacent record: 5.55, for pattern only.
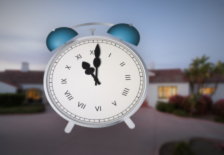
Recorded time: 11.01
